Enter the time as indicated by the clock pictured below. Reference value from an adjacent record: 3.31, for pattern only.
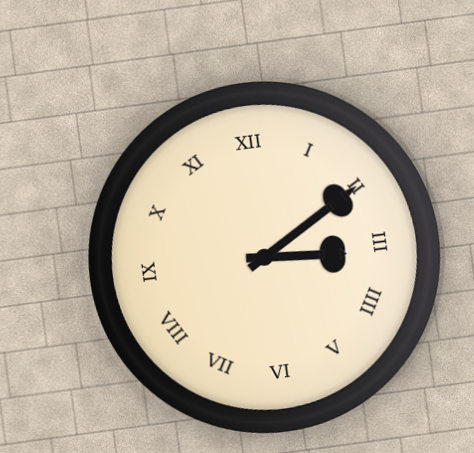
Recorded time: 3.10
